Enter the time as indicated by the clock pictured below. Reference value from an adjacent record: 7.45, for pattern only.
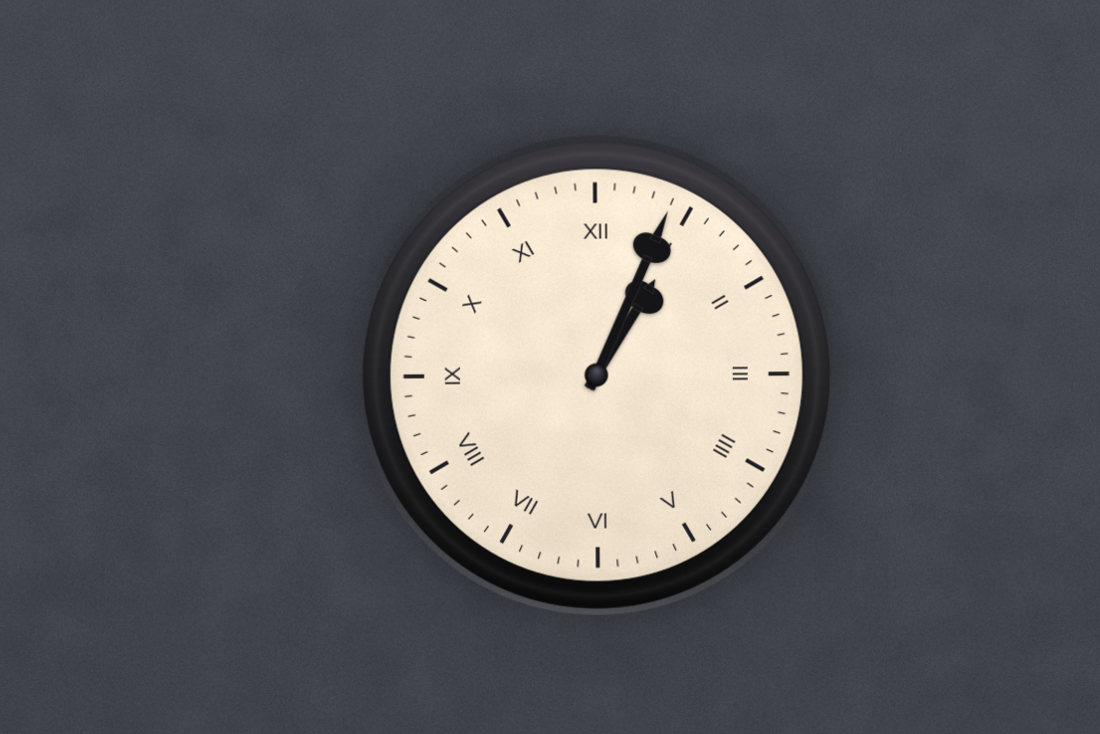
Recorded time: 1.04
